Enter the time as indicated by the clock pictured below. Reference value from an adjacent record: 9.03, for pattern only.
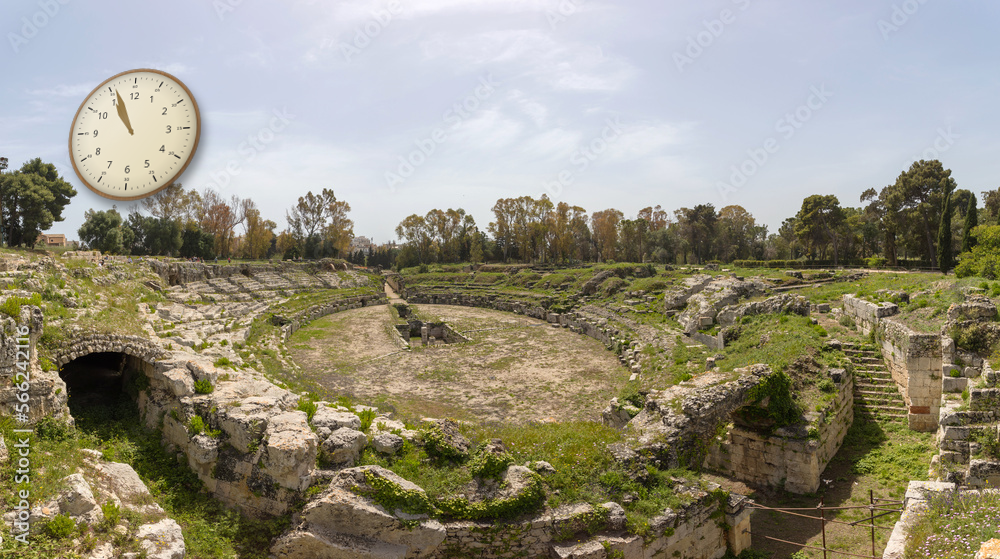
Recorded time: 10.56
